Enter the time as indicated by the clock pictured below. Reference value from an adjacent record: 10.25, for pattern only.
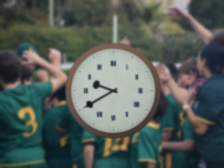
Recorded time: 9.40
